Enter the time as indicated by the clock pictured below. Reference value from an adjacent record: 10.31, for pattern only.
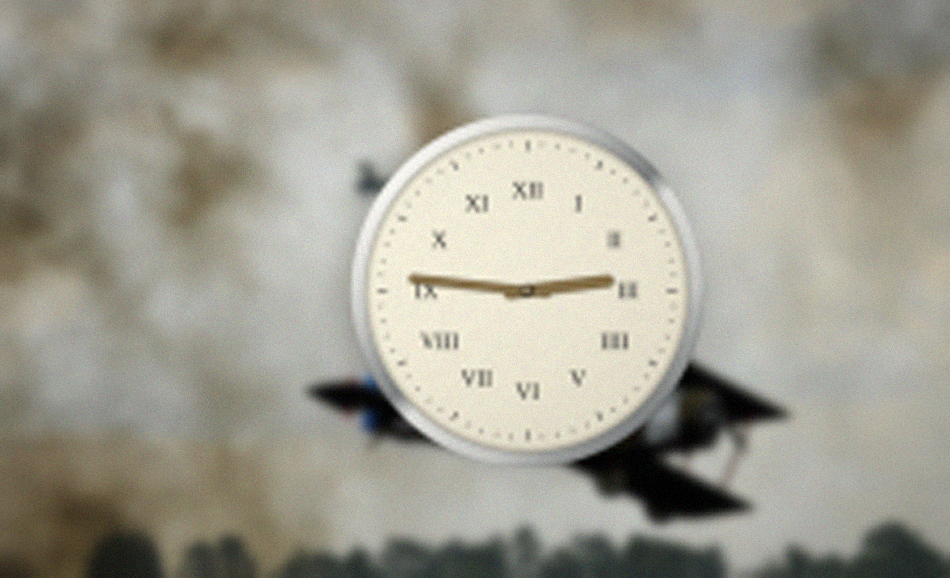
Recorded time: 2.46
